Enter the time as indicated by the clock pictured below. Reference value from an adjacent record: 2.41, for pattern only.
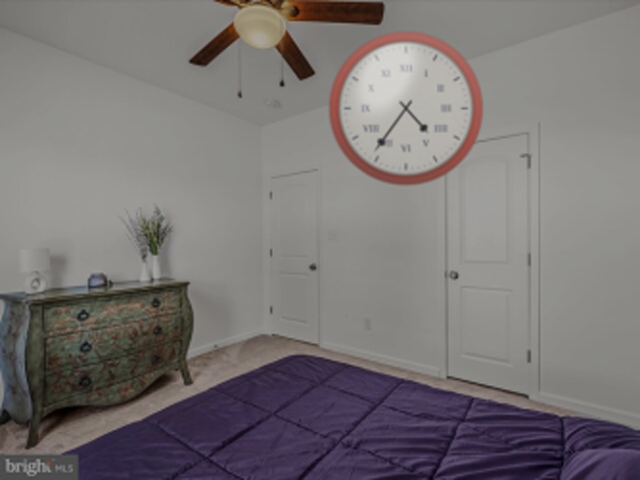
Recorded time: 4.36
